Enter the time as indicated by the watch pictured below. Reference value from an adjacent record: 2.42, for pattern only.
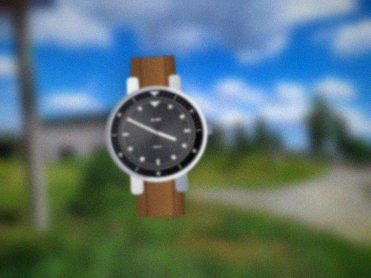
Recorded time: 3.50
